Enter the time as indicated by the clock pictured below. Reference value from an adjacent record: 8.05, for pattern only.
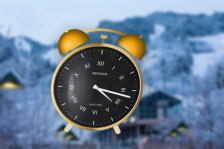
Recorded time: 4.17
